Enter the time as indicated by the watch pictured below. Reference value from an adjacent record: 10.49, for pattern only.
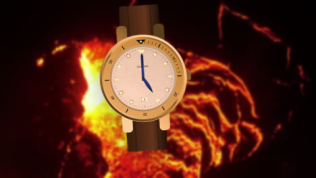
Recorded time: 5.00
